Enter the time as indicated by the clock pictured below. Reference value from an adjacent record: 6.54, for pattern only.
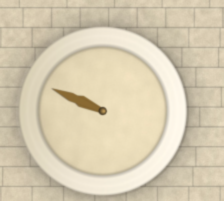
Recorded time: 9.49
